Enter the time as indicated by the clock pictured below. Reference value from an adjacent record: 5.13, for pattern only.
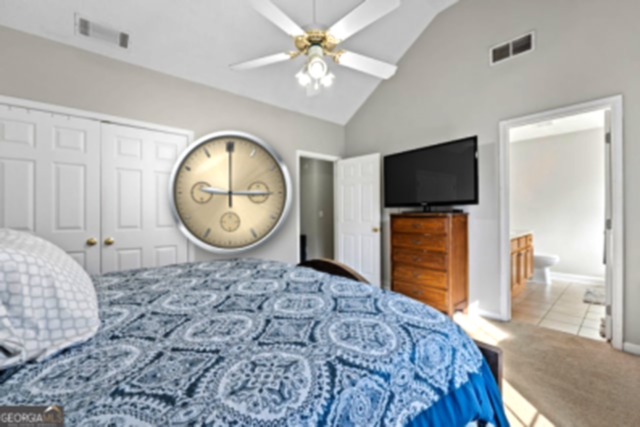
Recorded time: 9.15
